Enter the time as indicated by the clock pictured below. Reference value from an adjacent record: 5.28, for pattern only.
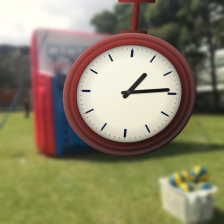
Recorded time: 1.14
